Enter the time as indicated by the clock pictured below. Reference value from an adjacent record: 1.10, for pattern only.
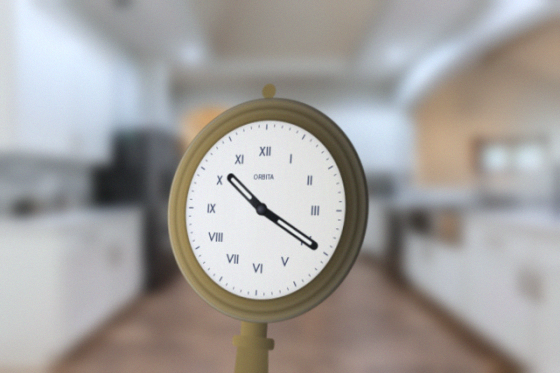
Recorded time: 10.20
